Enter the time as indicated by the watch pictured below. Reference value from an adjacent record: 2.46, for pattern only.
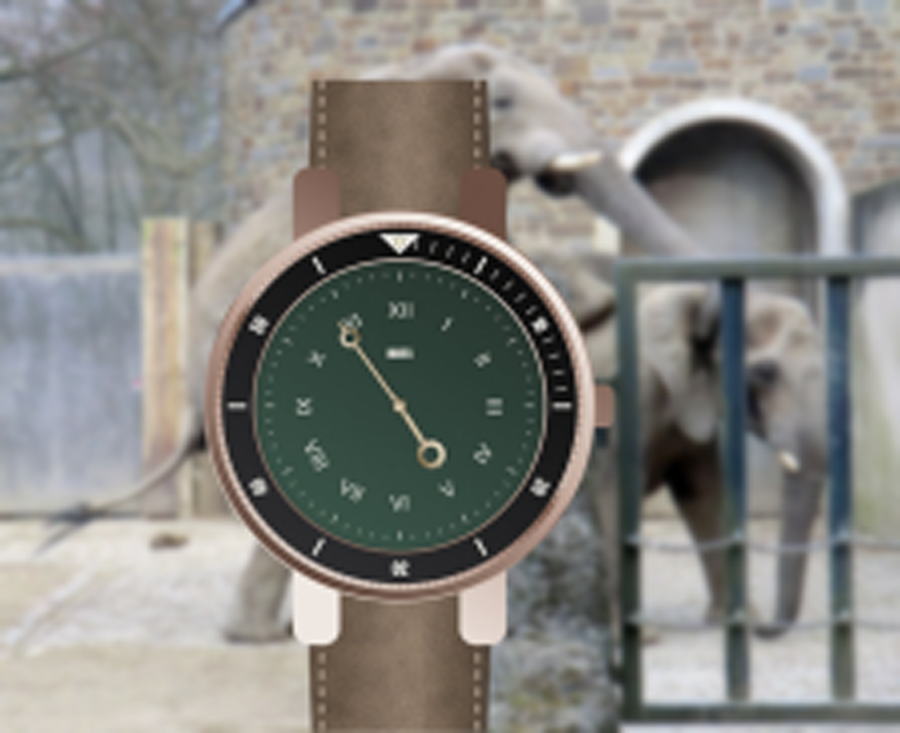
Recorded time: 4.54
